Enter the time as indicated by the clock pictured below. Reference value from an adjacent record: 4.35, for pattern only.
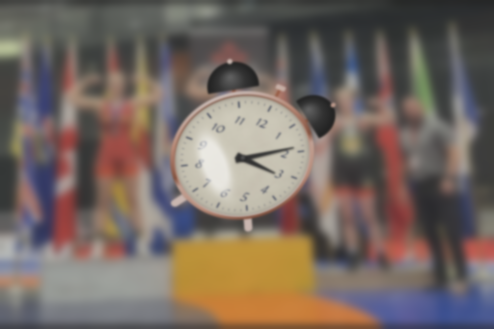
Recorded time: 3.09
